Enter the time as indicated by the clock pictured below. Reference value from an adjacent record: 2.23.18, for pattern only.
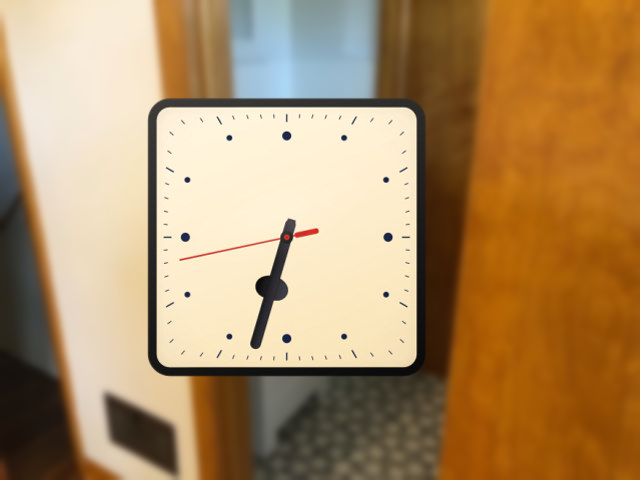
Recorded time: 6.32.43
